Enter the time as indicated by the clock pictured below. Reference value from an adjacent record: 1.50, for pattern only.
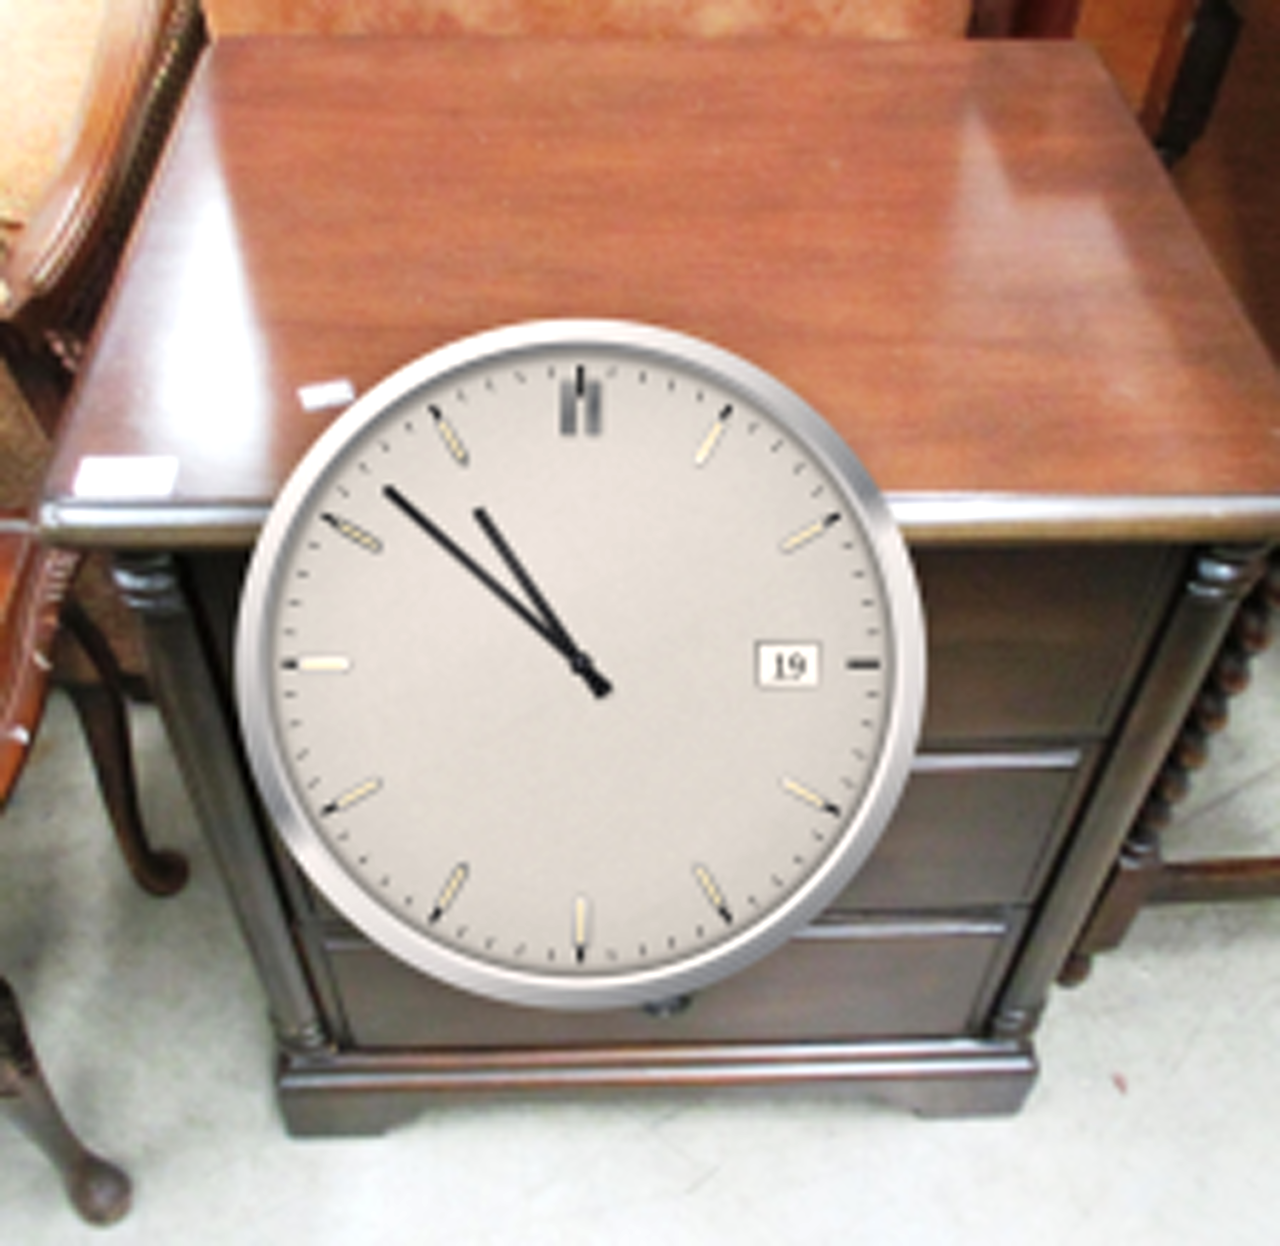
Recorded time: 10.52
